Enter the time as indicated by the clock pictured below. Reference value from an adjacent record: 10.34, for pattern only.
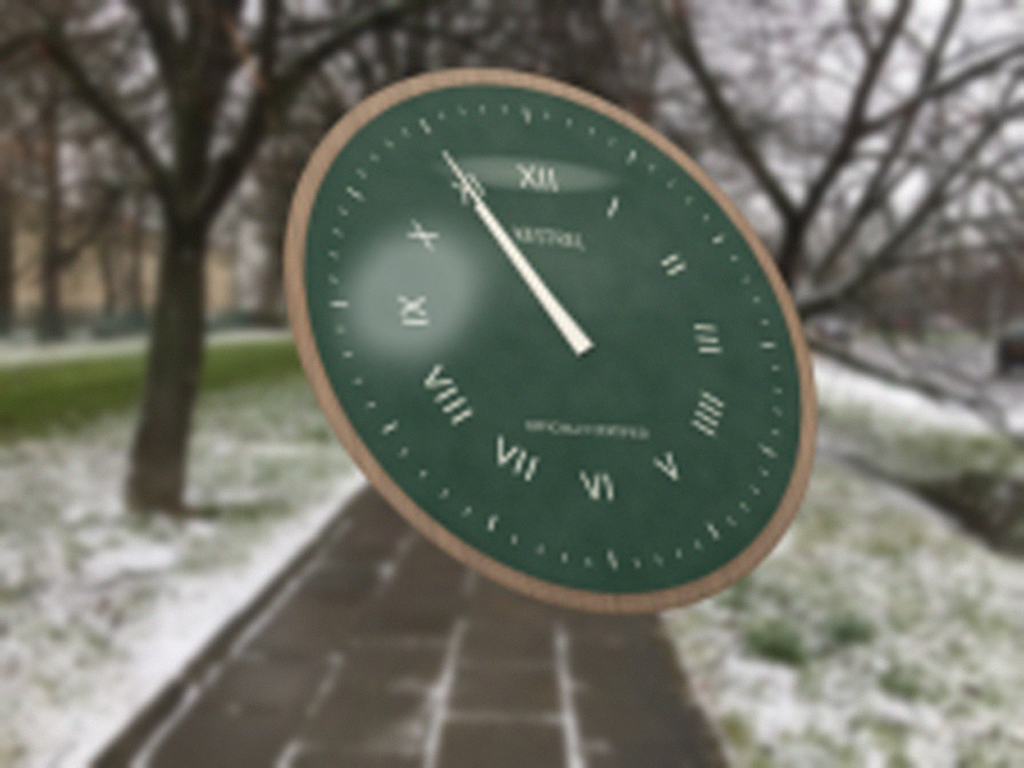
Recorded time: 10.55
